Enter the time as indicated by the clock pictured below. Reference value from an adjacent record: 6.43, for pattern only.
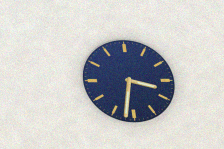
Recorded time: 3.32
